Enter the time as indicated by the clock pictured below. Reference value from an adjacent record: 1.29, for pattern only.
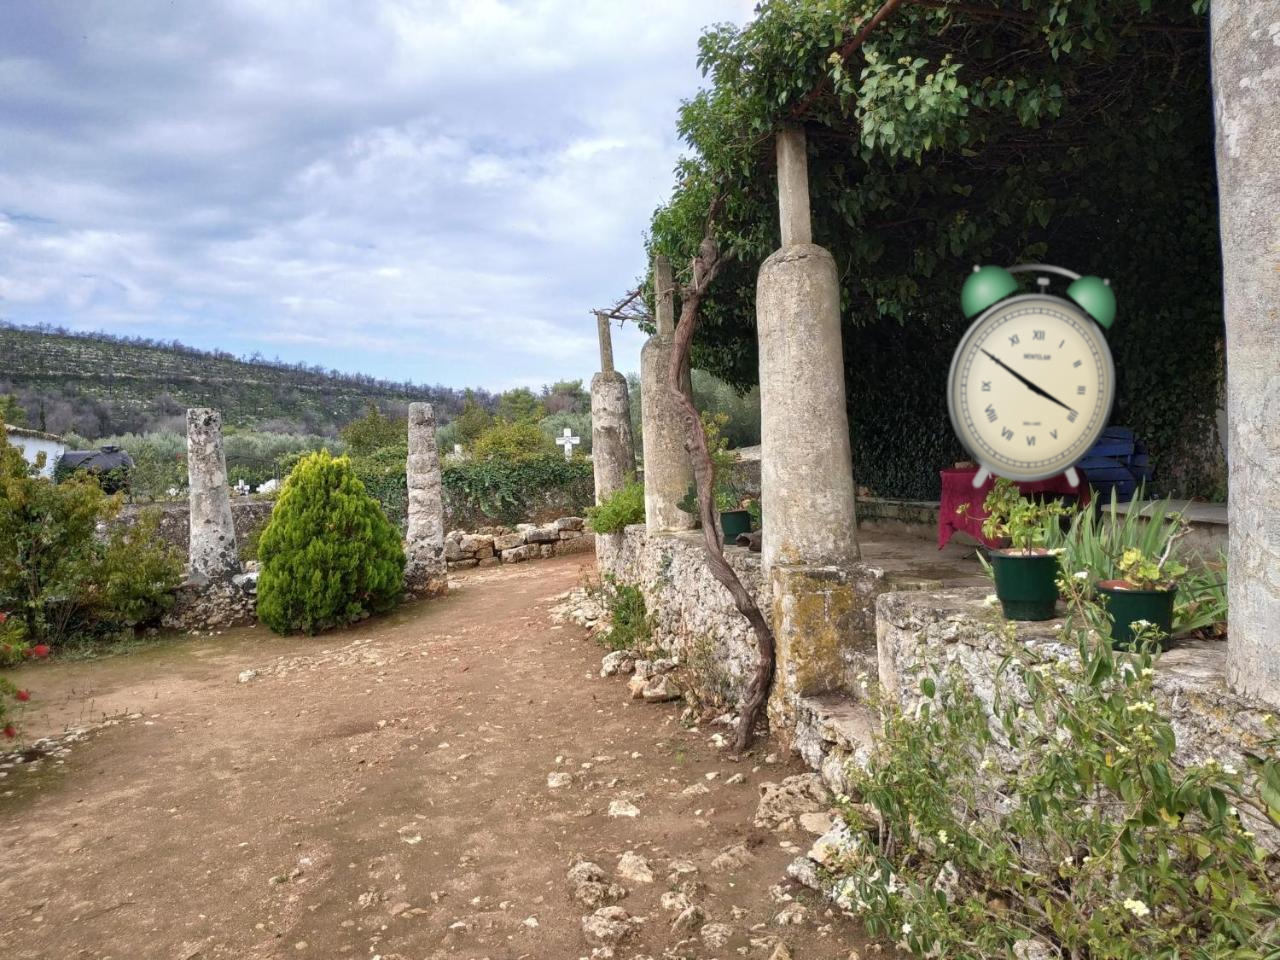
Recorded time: 3.50
